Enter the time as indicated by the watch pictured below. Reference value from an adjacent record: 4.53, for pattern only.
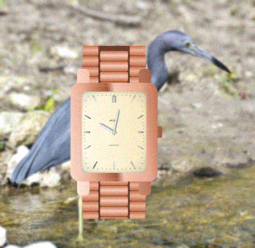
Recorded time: 10.02
